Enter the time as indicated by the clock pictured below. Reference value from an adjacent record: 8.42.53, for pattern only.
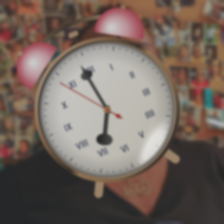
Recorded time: 6.58.54
